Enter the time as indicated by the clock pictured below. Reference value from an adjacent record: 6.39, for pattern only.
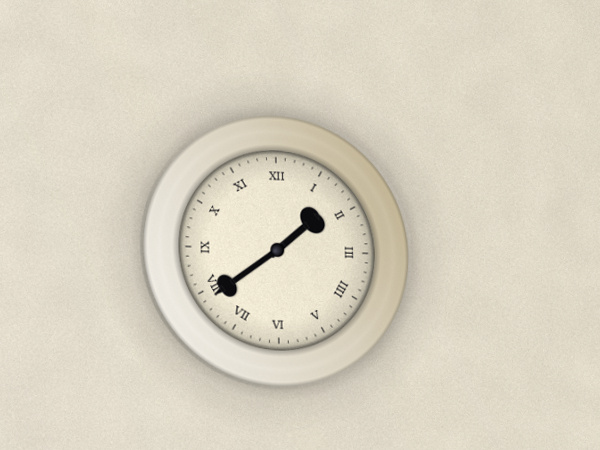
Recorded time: 1.39
